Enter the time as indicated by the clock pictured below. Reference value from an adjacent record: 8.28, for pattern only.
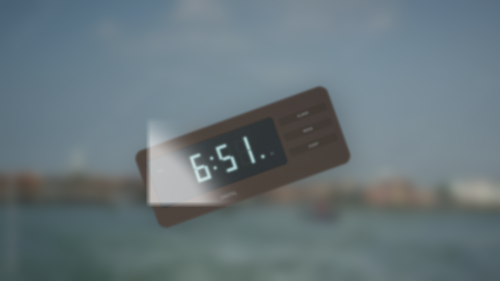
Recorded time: 6.51
